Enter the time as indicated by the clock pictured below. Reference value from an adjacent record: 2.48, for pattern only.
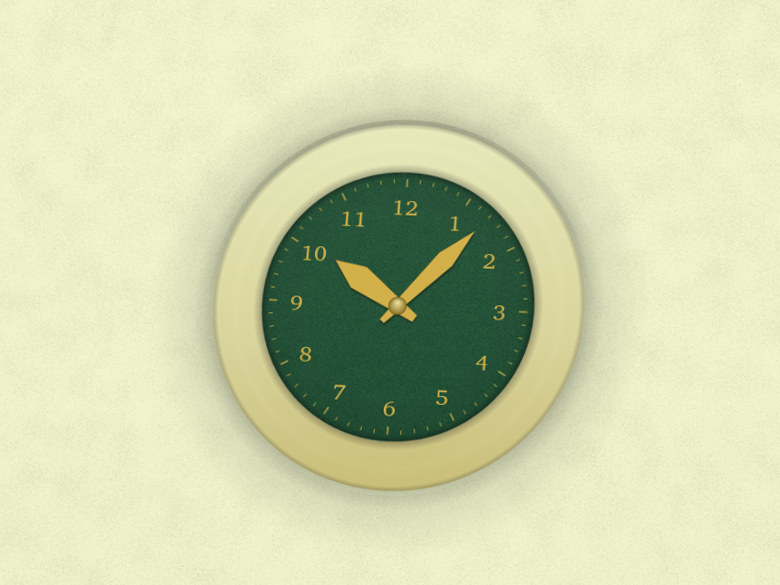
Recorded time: 10.07
